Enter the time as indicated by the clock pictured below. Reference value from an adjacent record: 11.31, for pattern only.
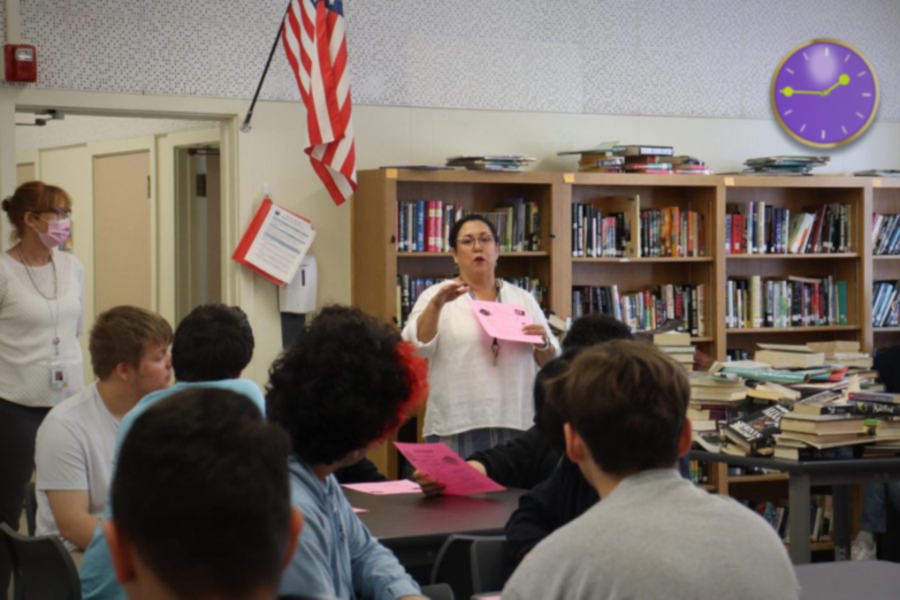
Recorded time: 1.45
